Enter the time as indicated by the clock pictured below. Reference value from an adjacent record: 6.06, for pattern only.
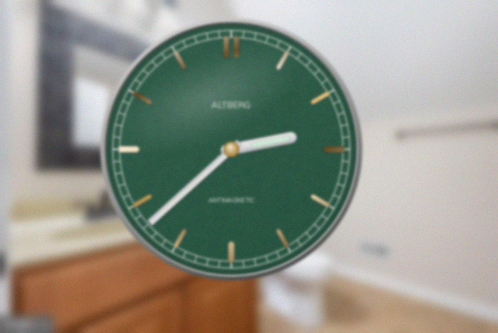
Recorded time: 2.38
